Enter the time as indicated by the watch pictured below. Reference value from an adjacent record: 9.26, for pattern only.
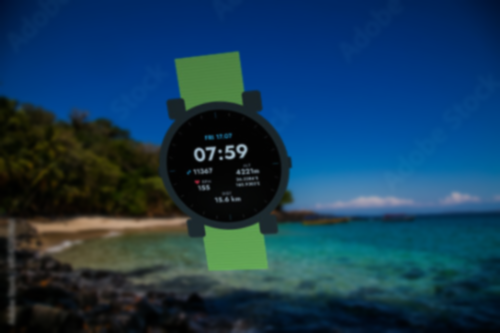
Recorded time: 7.59
